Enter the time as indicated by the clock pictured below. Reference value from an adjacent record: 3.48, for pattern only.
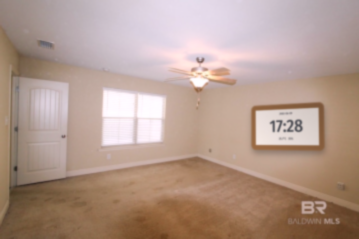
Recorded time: 17.28
